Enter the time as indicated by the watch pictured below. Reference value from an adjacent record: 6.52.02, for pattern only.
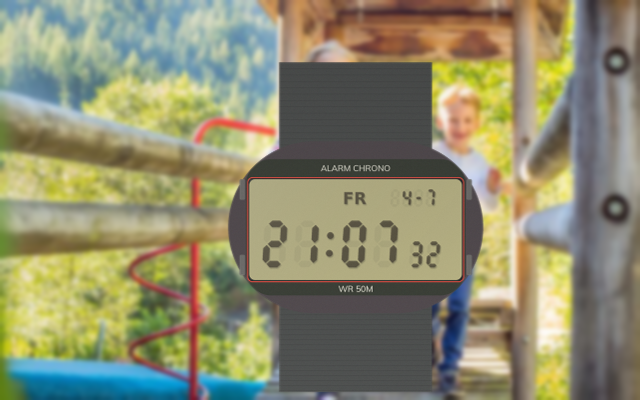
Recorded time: 21.07.32
